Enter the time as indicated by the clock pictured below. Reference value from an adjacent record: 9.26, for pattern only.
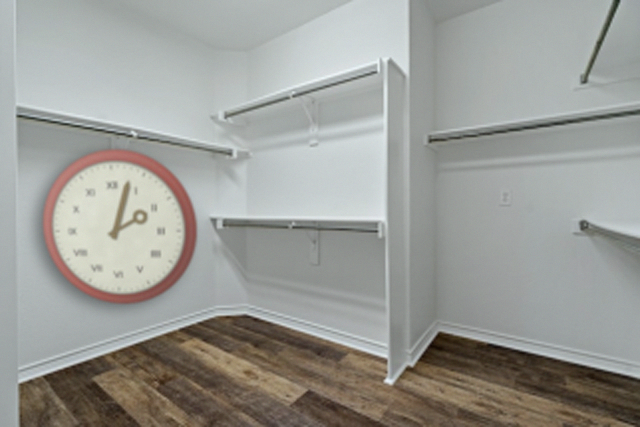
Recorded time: 2.03
